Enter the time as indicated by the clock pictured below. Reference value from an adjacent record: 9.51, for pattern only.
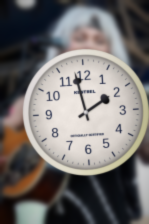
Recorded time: 1.58
